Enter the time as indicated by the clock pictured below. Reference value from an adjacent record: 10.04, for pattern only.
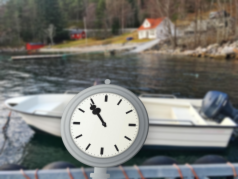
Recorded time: 10.54
